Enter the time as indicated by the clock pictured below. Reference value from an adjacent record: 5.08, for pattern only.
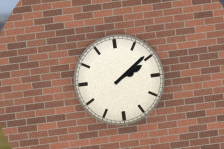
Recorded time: 2.09
